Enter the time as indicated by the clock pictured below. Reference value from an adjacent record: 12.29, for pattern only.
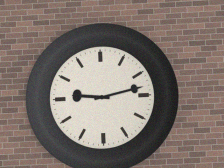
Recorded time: 9.13
